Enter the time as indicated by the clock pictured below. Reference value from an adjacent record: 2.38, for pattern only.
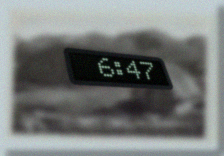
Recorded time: 6.47
